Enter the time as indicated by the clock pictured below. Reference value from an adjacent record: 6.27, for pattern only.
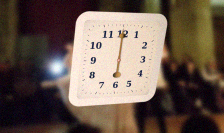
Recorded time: 6.00
